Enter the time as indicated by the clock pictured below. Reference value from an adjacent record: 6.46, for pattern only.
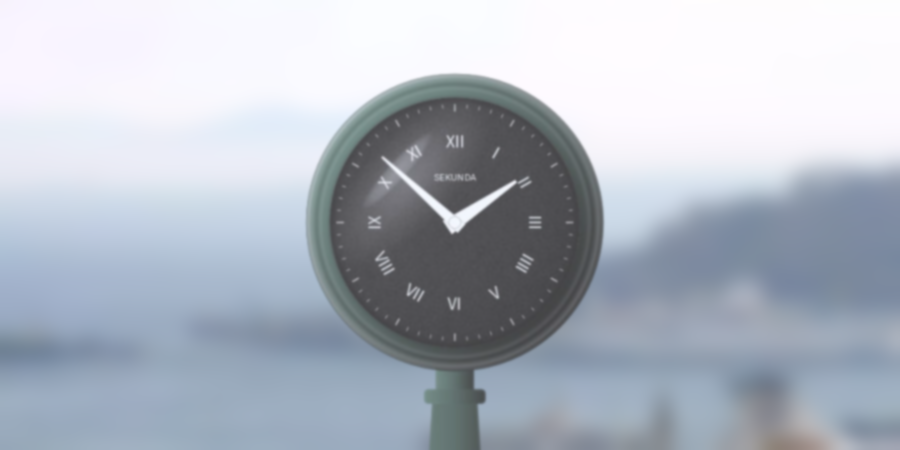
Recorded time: 1.52
